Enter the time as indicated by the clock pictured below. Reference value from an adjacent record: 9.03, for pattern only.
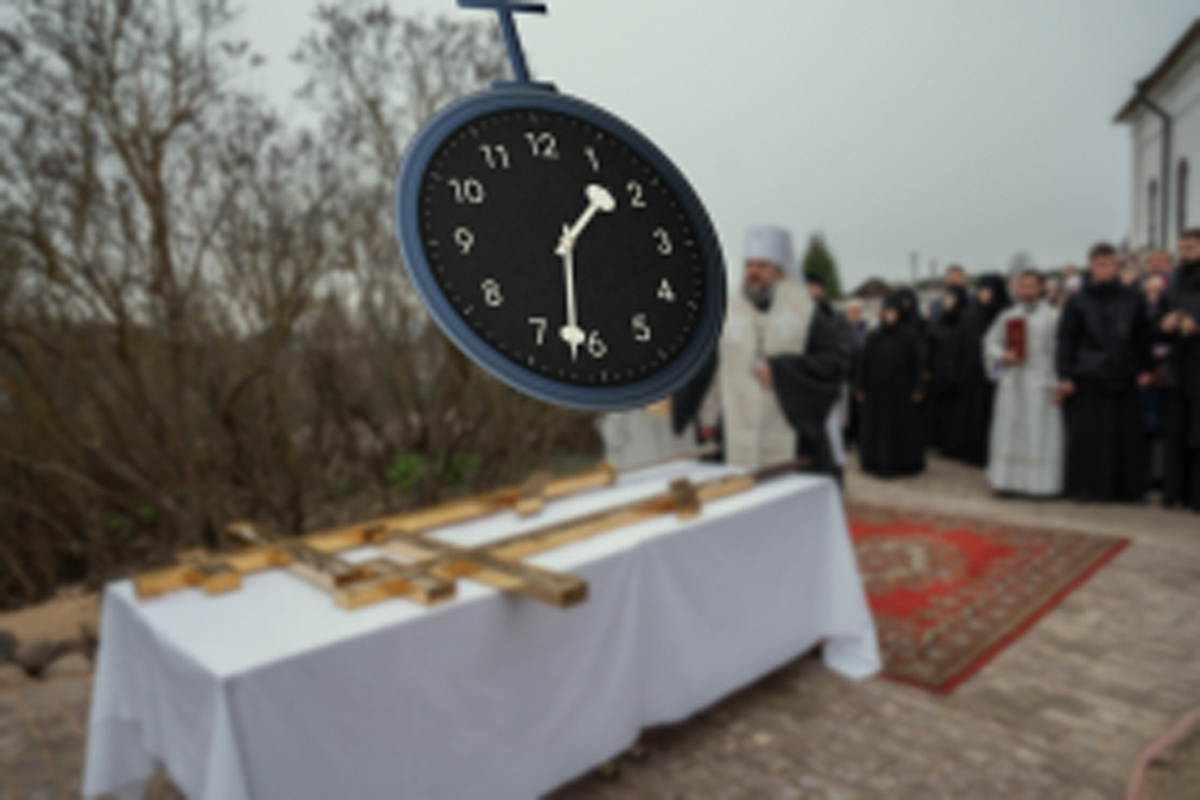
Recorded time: 1.32
